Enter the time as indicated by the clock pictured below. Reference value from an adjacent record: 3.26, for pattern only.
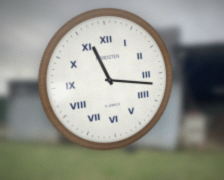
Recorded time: 11.17
